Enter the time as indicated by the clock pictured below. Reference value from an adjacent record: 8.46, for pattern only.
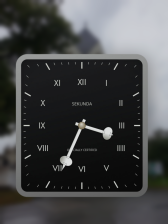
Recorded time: 3.34
